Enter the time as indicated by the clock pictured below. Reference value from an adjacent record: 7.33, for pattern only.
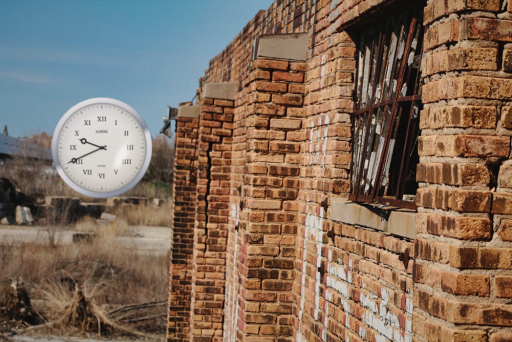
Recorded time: 9.41
